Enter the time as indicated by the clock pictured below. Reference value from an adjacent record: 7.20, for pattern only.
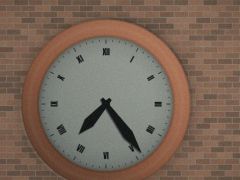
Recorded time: 7.24
